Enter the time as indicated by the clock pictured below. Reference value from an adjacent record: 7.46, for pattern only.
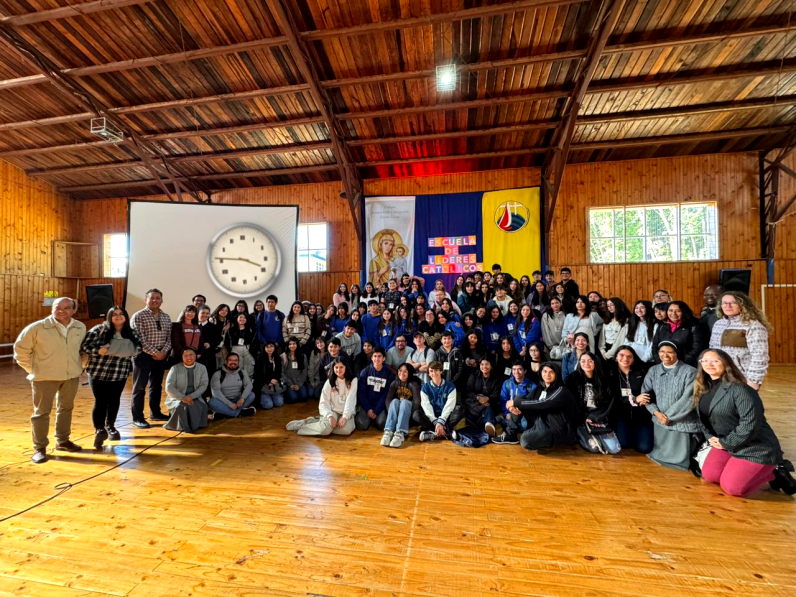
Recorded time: 3.46
